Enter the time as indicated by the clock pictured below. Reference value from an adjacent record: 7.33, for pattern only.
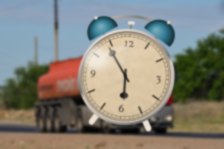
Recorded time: 5.54
